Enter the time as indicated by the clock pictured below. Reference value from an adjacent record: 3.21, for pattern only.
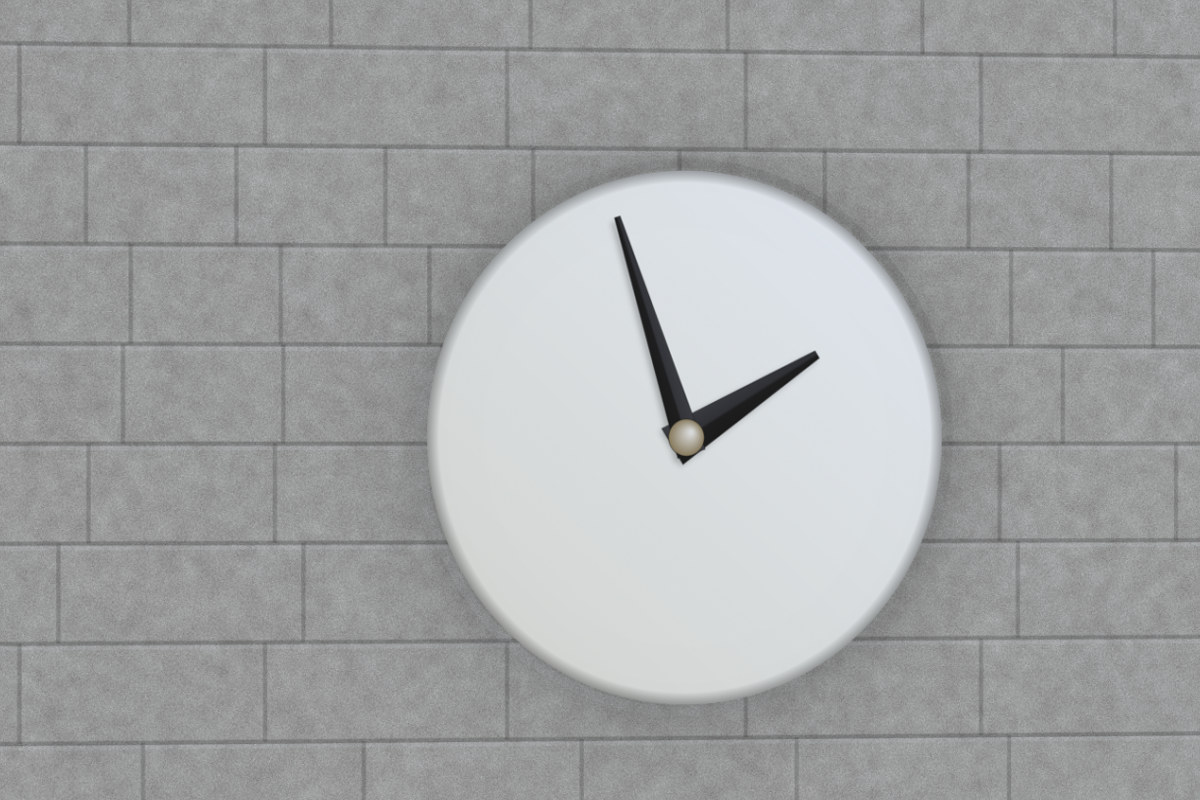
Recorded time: 1.57
